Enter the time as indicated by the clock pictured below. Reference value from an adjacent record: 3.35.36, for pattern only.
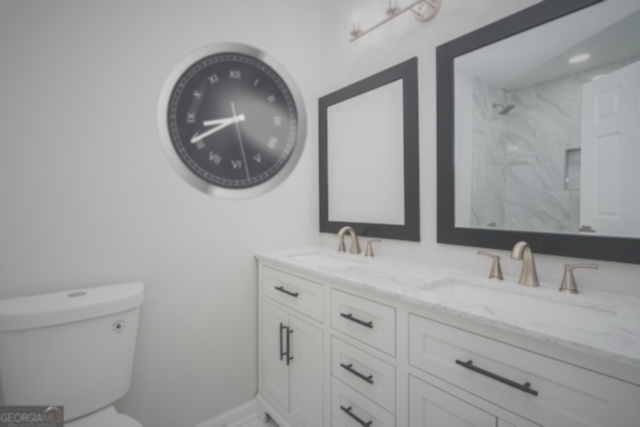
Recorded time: 8.40.28
